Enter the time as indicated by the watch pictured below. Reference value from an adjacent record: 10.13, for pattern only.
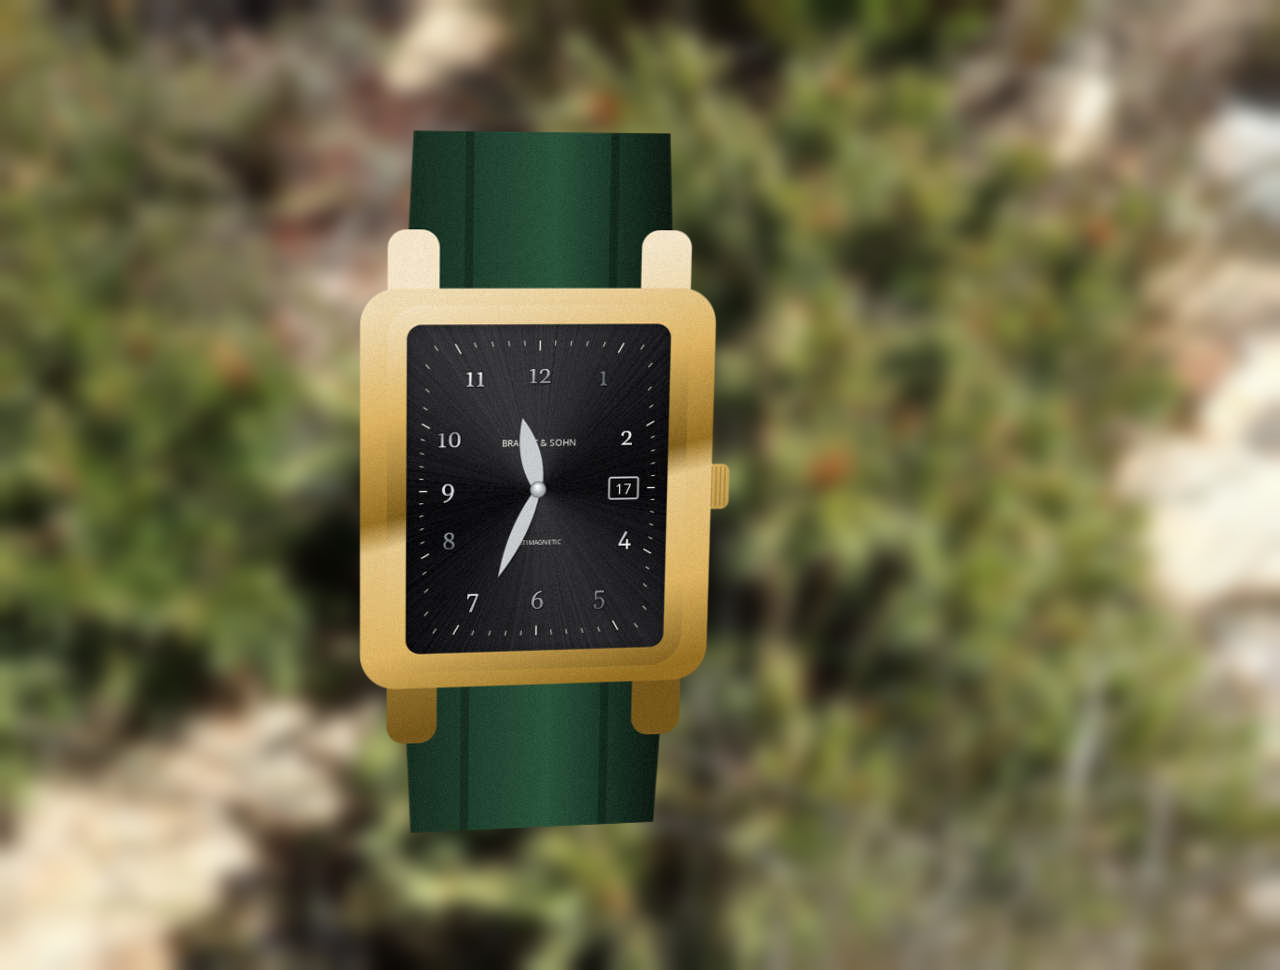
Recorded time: 11.34
